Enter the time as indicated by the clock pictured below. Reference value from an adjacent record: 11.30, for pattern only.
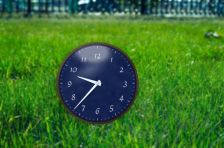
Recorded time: 9.37
